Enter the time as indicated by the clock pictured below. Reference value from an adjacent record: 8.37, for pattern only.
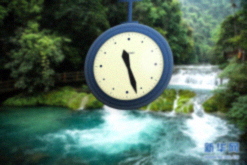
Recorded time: 11.27
